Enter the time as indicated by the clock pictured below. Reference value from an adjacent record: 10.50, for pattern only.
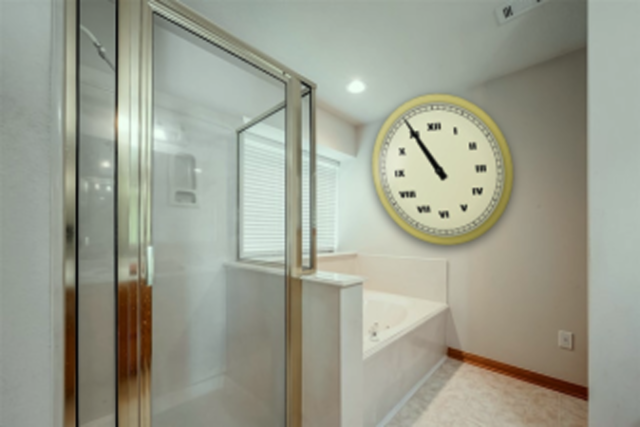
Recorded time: 10.55
